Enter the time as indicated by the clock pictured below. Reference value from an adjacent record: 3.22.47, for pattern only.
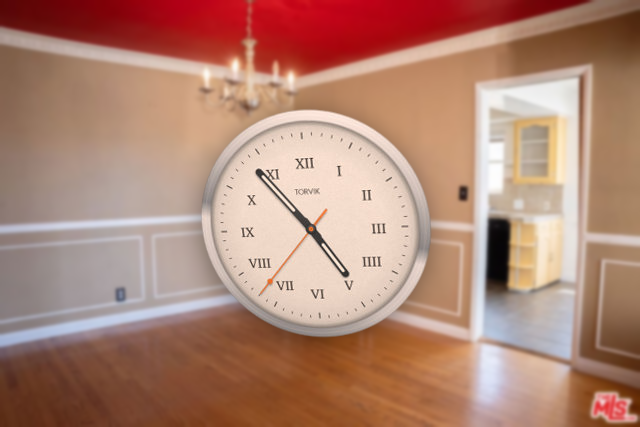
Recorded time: 4.53.37
